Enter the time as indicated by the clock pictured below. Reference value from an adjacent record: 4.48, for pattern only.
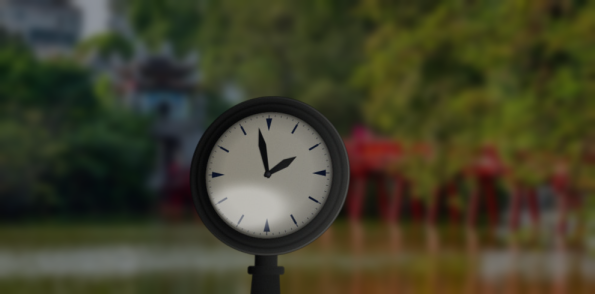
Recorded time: 1.58
